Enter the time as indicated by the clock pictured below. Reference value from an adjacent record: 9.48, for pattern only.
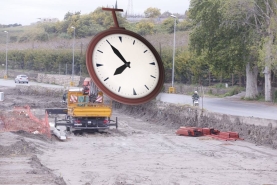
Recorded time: 7.55
